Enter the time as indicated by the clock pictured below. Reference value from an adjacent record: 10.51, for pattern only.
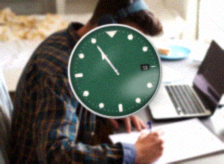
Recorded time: 10.55
